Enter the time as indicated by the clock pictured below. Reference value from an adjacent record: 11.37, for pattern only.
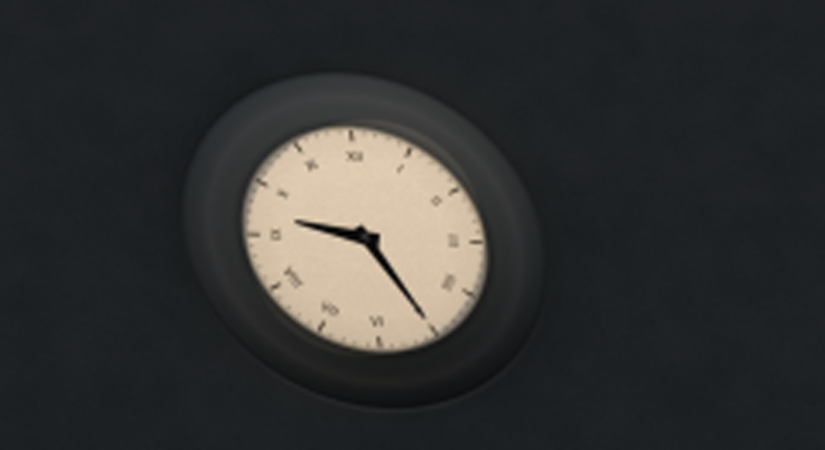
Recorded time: 9.25
